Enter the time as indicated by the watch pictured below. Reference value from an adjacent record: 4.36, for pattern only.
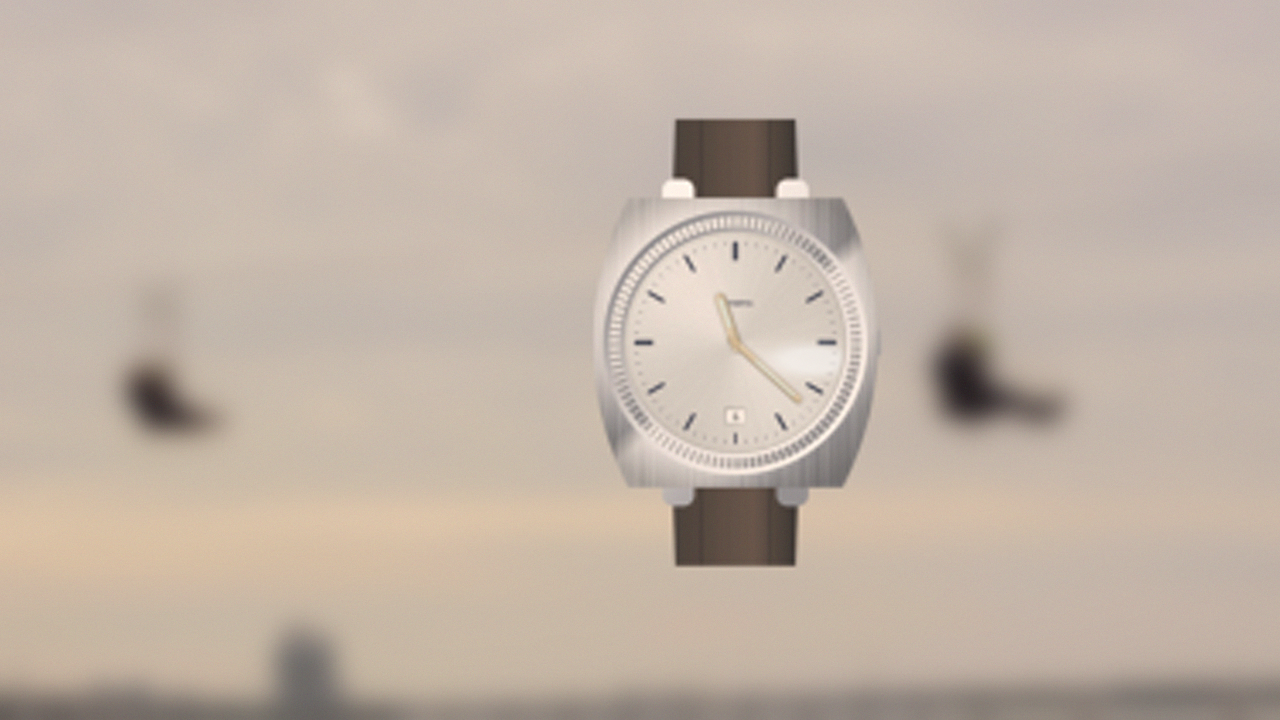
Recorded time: 11.22
